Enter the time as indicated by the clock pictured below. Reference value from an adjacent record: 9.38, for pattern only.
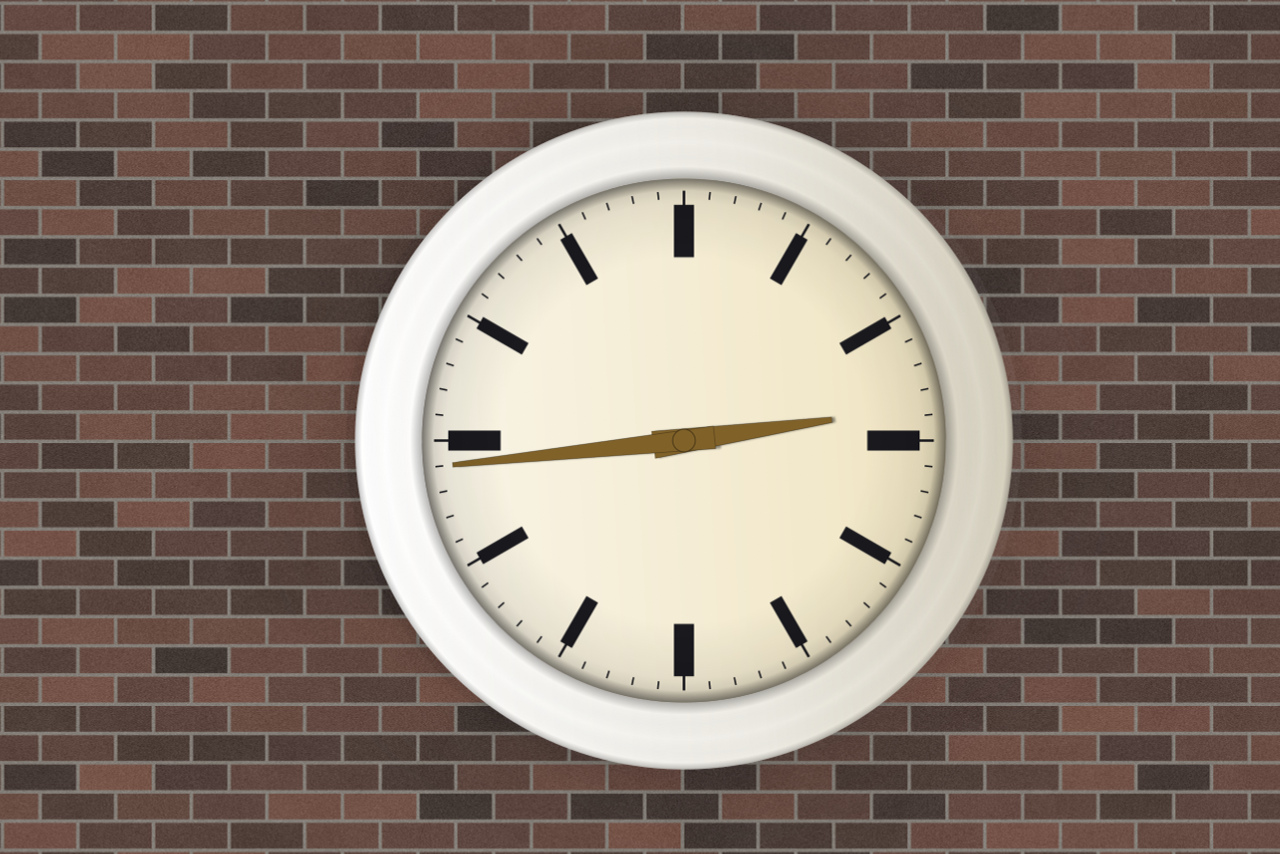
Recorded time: 2.44
